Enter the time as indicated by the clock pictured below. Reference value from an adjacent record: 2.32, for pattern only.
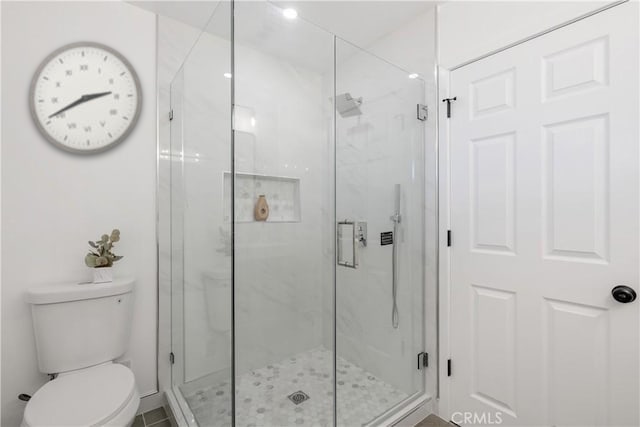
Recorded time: 2.41
